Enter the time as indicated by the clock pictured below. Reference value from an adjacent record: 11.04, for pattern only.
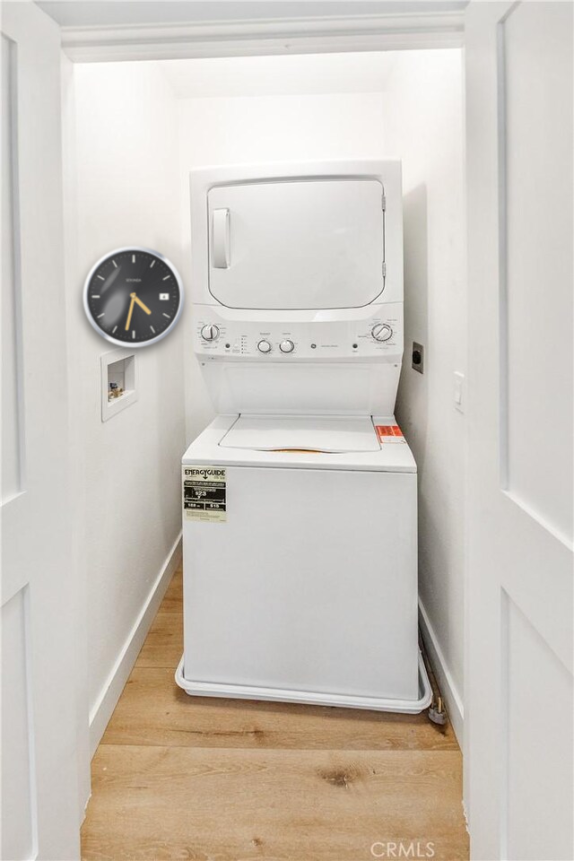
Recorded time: 4.32
